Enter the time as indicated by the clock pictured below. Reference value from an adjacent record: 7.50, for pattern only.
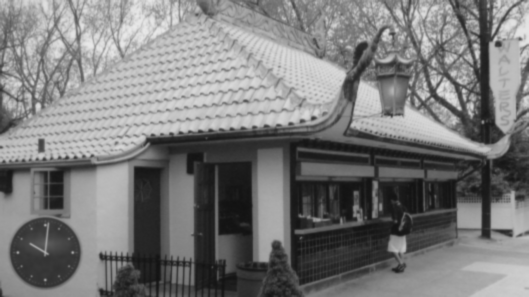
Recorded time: 10.01
